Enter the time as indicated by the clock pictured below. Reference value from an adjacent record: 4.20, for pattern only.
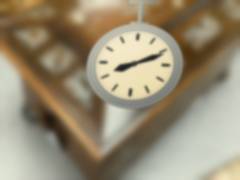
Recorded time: 8.11
